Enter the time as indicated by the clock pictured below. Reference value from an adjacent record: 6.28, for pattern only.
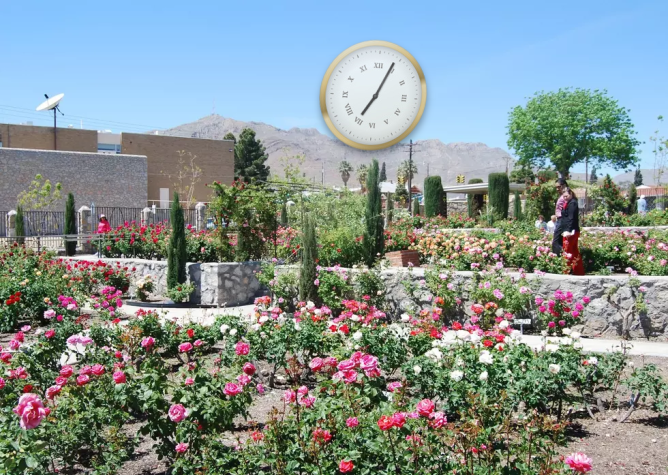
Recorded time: 7.04
